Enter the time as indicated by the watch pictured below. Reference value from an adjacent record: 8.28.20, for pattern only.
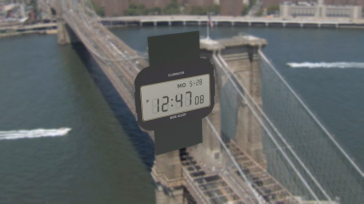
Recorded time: 12.47.08
